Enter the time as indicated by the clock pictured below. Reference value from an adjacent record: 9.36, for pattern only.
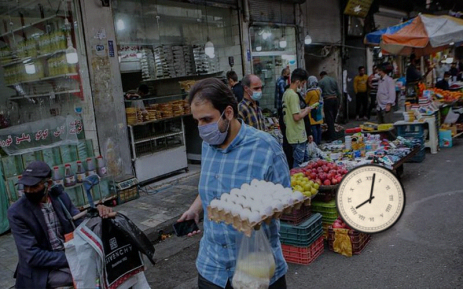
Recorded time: 8.02
